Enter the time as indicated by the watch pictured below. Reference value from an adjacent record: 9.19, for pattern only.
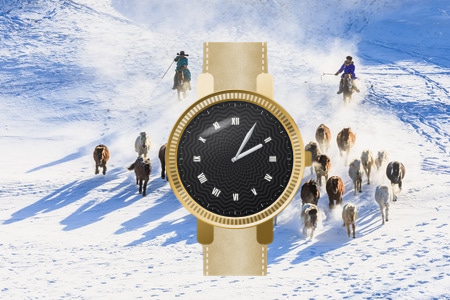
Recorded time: 2.05
